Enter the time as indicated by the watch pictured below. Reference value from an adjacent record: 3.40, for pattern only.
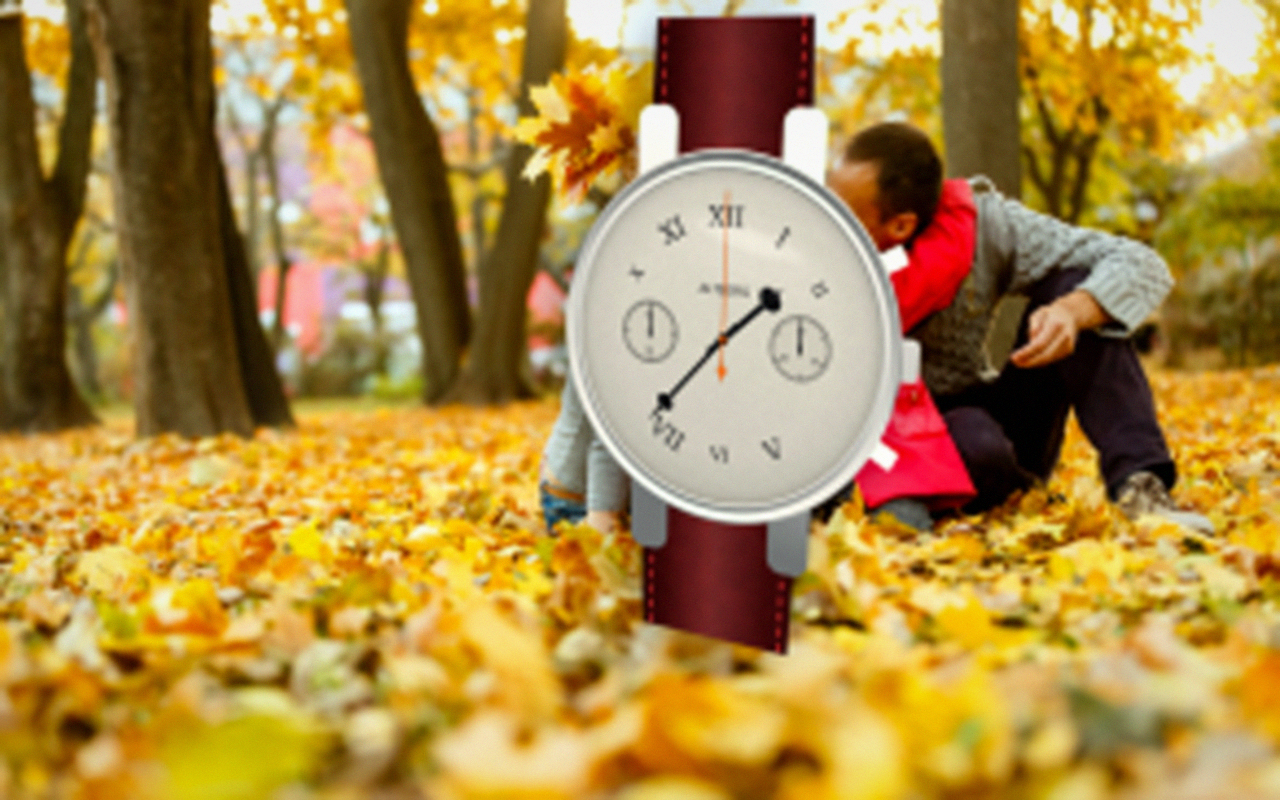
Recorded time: 1.37
